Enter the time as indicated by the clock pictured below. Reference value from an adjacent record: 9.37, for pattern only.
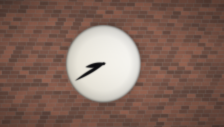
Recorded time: 8.40
